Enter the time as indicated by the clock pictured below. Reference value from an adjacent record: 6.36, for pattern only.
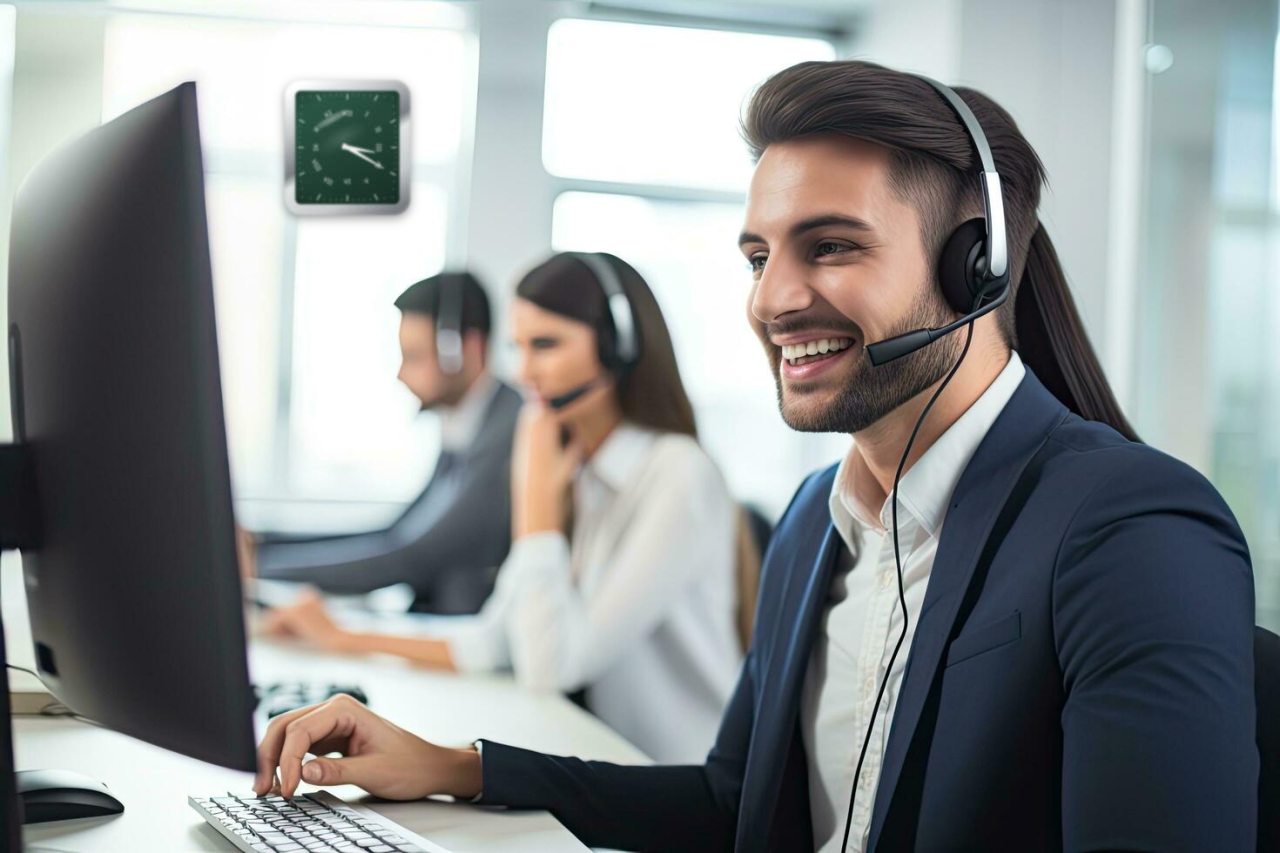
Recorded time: 3.20
